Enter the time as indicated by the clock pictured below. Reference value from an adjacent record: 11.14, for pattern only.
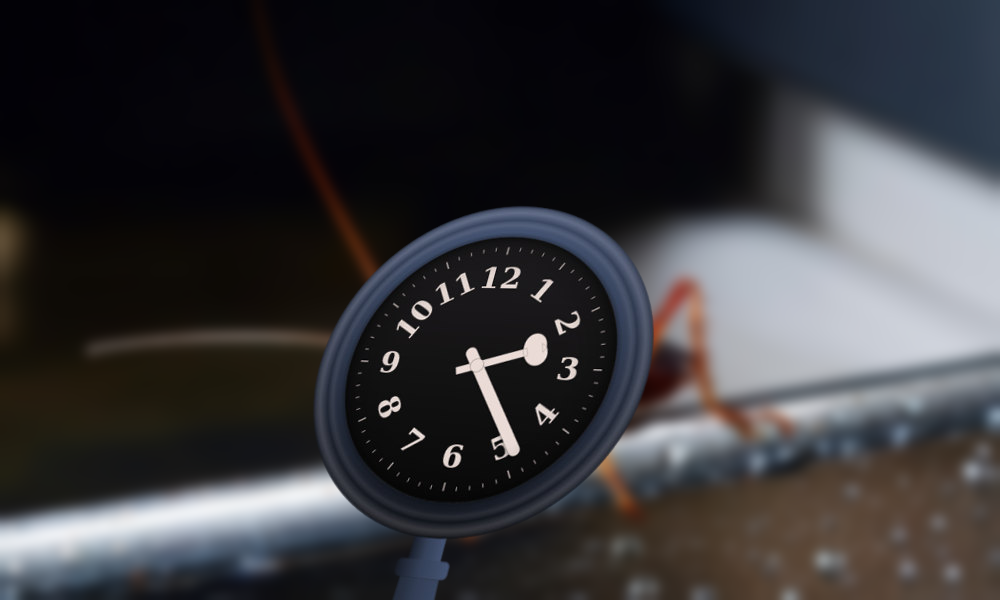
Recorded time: 2.24
